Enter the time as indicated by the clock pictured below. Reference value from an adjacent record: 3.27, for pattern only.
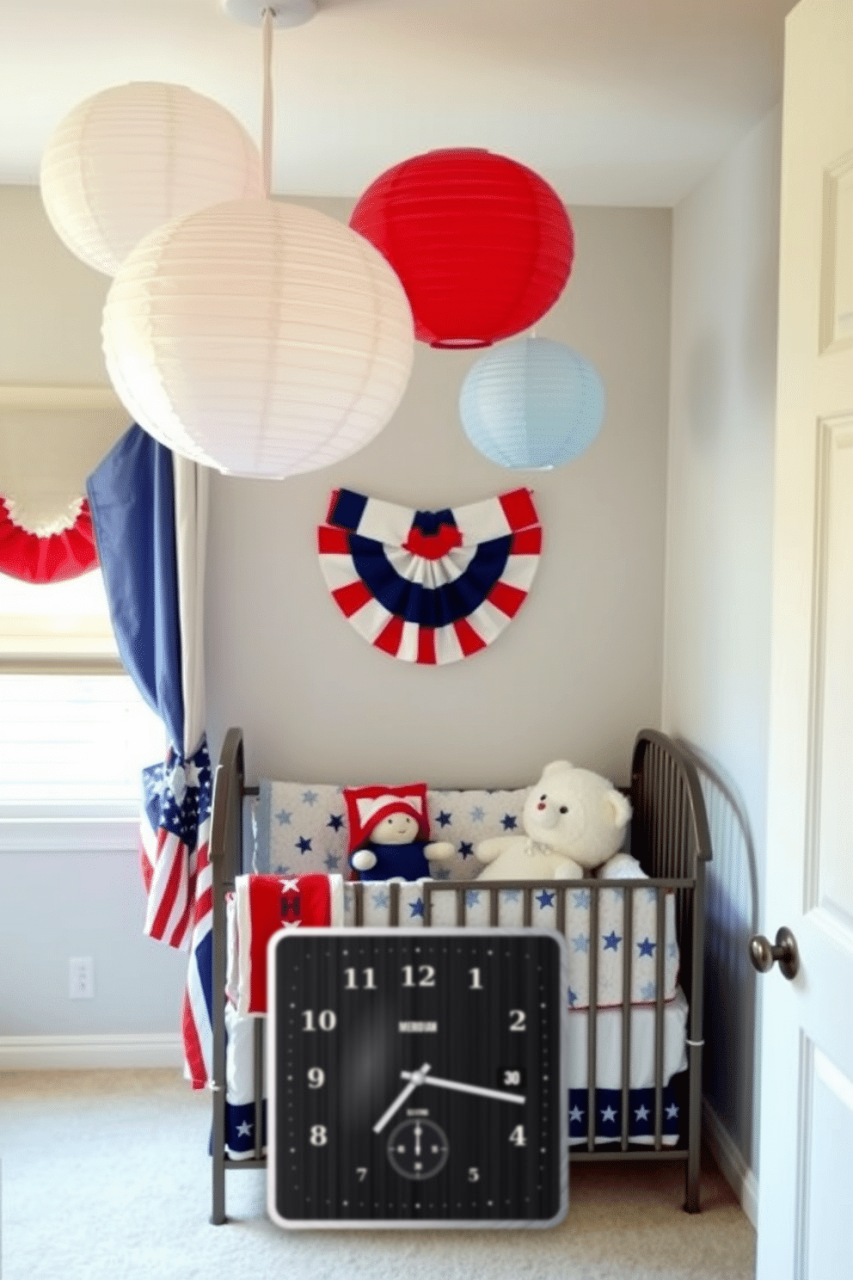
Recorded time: 7.17
